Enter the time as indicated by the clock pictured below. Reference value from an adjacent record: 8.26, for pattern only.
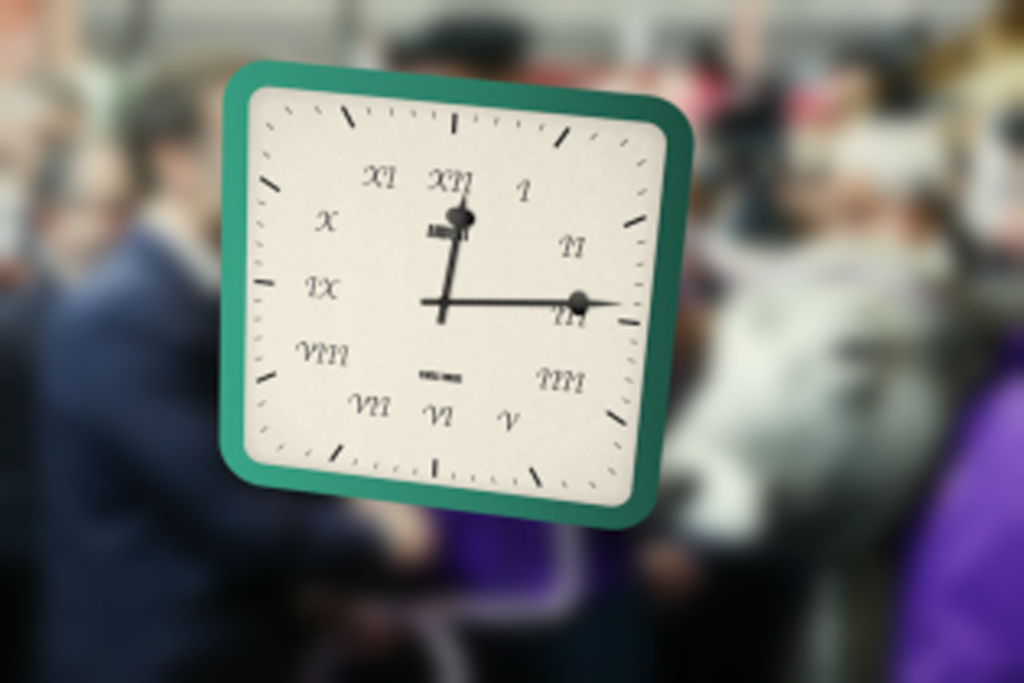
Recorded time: 12.14
